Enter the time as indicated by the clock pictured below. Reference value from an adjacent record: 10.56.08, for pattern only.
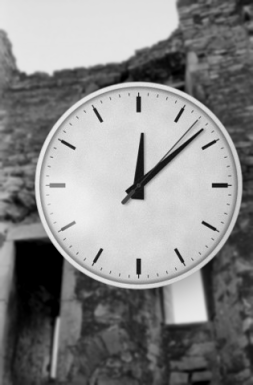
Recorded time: 12.08.07
